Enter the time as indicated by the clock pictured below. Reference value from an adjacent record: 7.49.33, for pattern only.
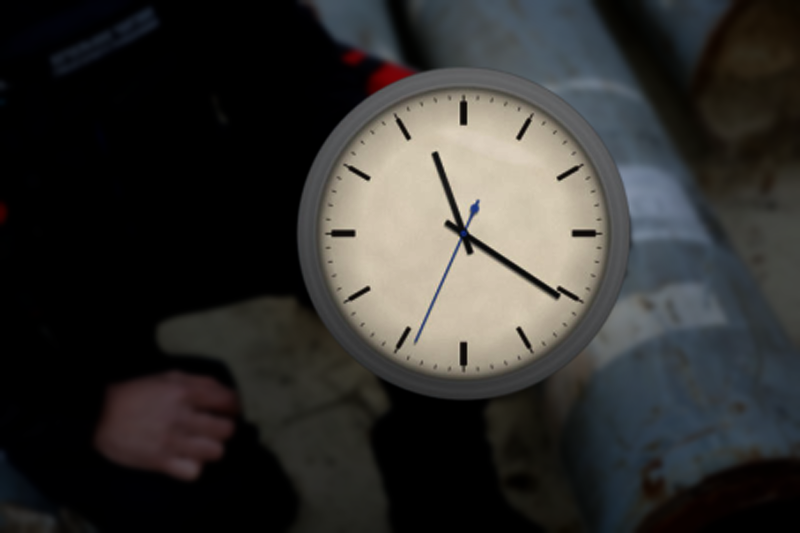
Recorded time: 11.20.34
